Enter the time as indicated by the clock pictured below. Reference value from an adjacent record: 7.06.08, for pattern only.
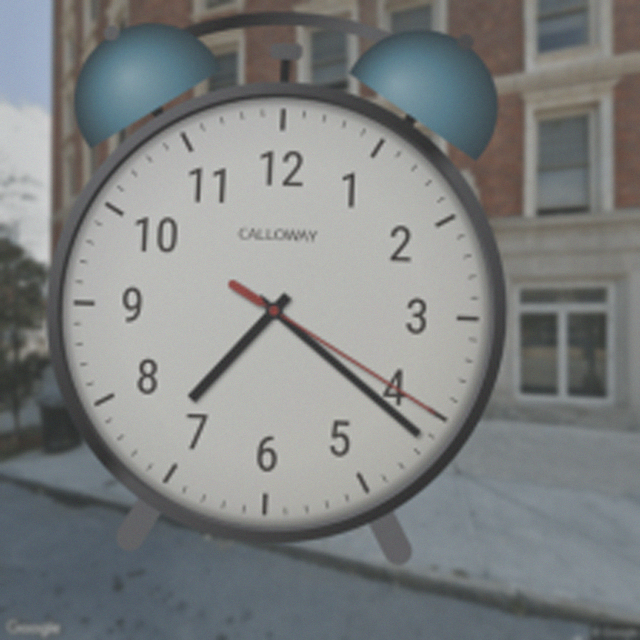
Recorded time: 7.21.20
